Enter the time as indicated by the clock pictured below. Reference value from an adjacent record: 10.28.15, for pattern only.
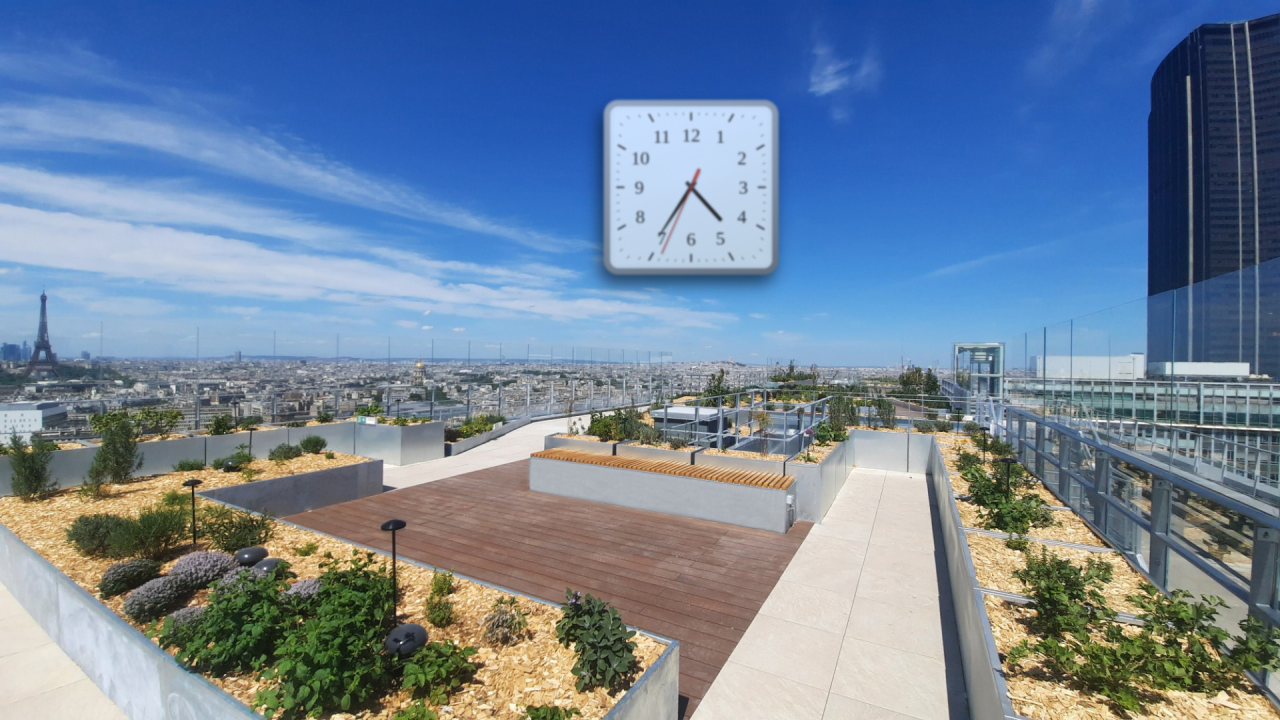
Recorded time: 4.35.34
